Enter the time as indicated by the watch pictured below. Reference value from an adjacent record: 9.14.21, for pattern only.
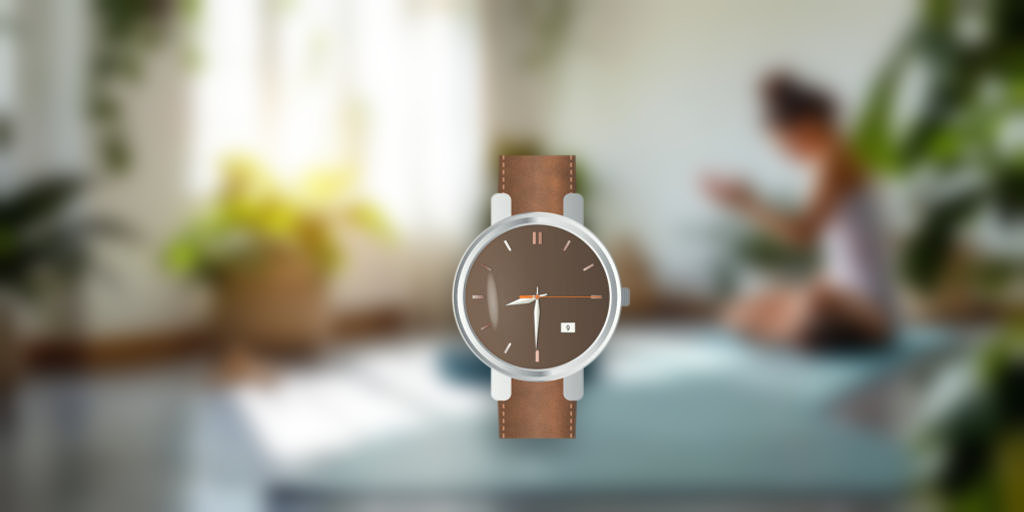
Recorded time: 8.30.15
